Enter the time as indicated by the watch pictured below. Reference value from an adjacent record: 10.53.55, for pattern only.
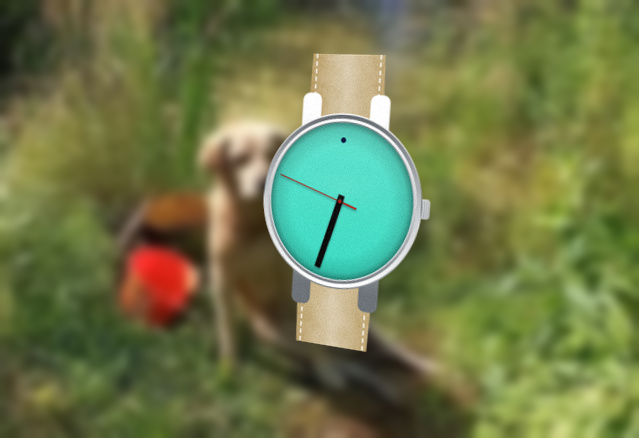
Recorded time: 6.32.48
